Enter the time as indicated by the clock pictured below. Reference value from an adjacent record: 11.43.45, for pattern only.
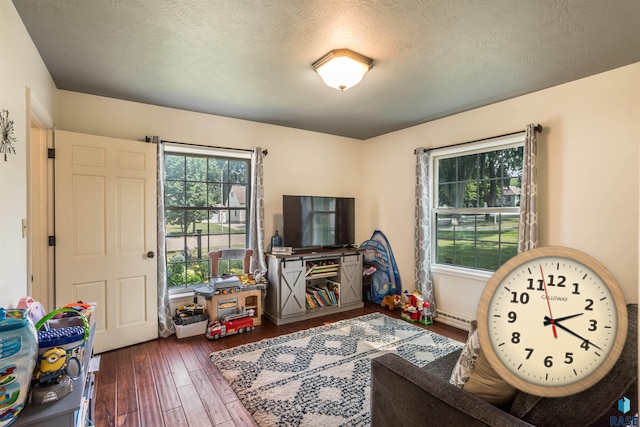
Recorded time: 2.18.57
